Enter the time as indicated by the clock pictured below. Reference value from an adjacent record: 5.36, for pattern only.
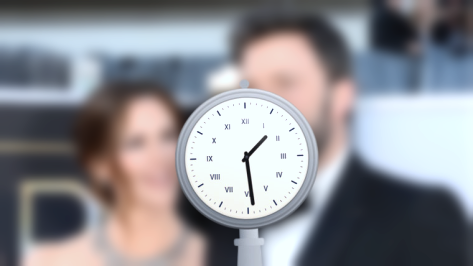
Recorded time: 1.29
